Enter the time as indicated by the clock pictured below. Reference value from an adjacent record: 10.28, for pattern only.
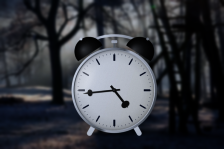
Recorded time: 4.44
